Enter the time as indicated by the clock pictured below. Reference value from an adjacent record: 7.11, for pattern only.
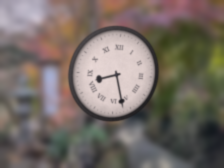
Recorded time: 8.27
